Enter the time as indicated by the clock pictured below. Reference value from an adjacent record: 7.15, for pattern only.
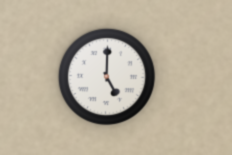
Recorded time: 5.00
